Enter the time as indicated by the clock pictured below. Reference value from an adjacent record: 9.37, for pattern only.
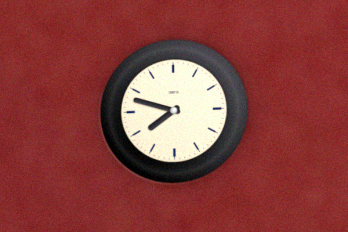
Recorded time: 7.48
